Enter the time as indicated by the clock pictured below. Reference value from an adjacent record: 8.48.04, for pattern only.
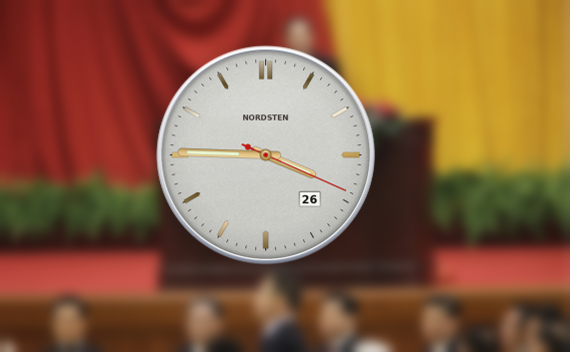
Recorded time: 3.45.19
